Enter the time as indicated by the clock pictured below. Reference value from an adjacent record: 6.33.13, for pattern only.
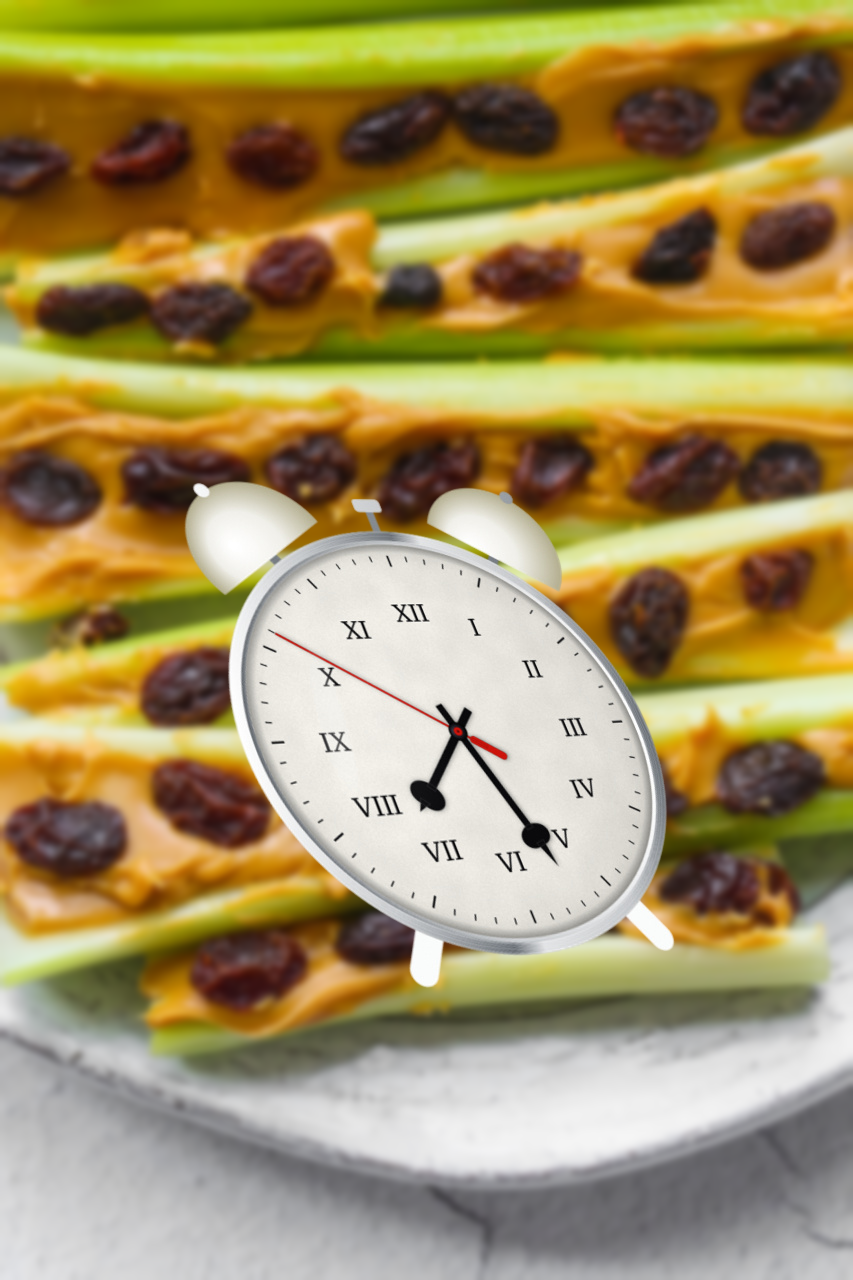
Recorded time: 7.26.51
